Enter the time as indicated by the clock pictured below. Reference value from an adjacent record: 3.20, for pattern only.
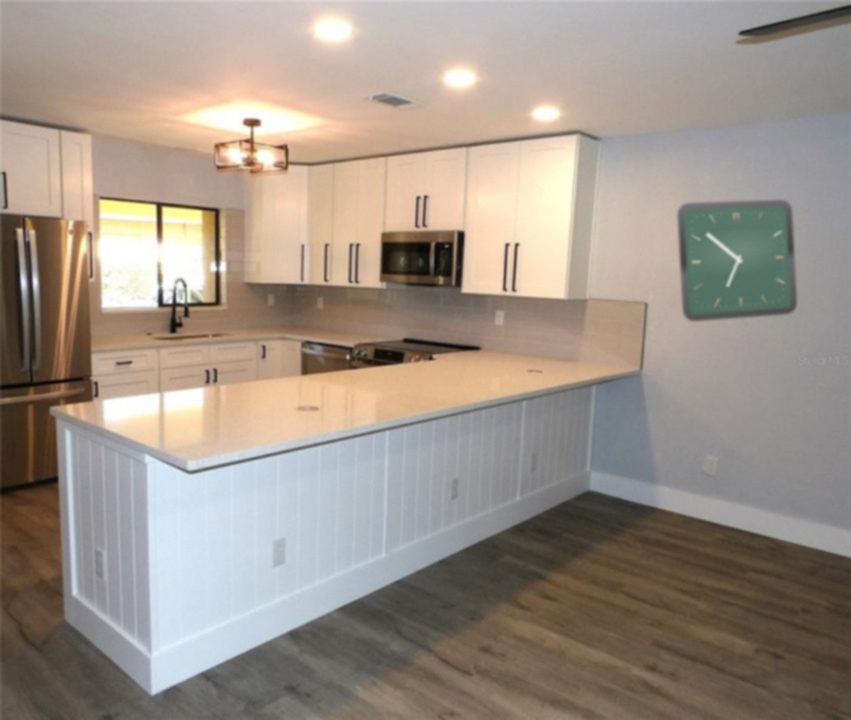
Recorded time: 6.52
